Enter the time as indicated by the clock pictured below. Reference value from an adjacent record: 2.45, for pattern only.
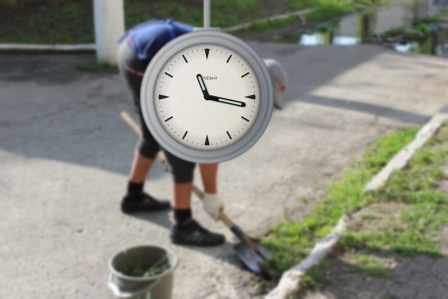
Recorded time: 11.17
